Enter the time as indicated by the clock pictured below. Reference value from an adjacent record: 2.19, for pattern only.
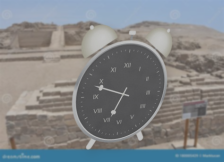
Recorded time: 6.48
